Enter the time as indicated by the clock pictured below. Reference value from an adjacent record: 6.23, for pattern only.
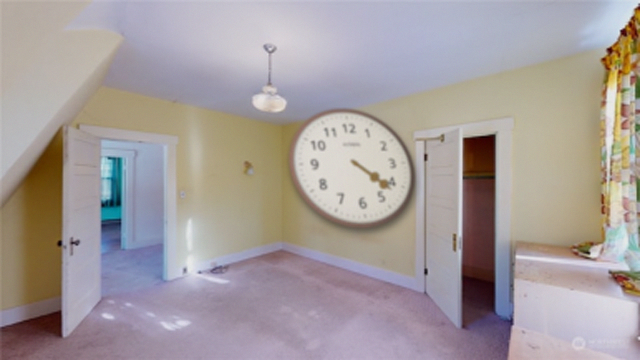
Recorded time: 4.22
